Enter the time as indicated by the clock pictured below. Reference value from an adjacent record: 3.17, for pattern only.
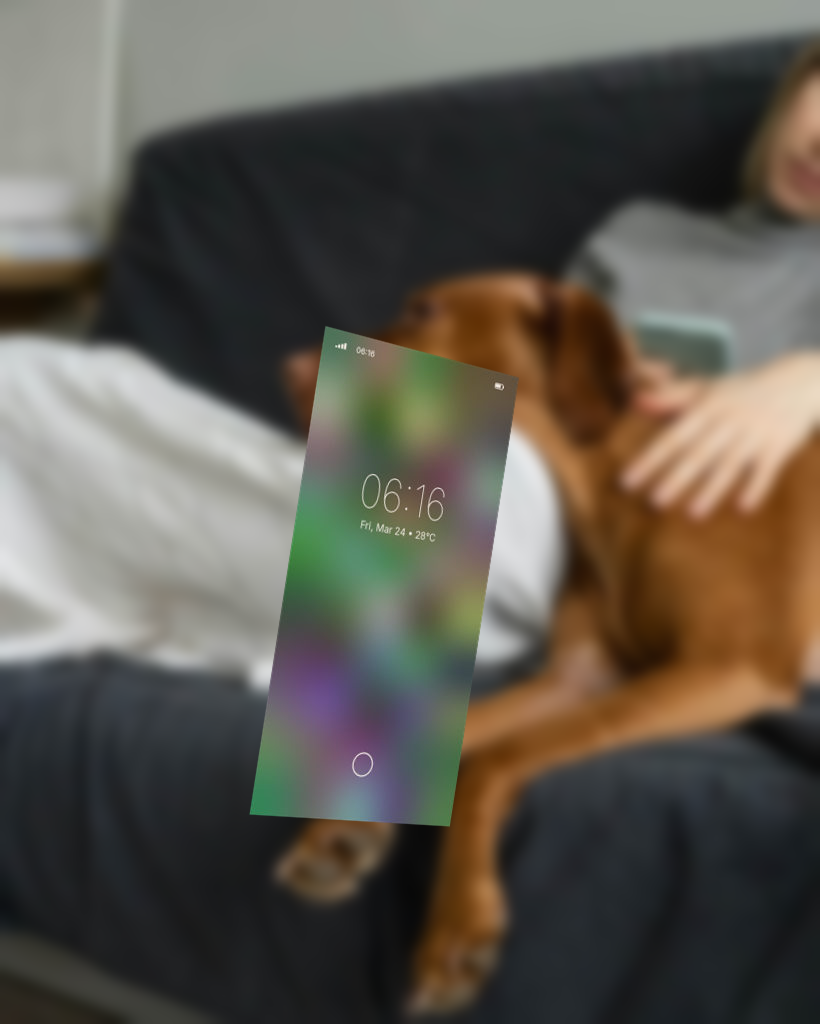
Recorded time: 6.16
